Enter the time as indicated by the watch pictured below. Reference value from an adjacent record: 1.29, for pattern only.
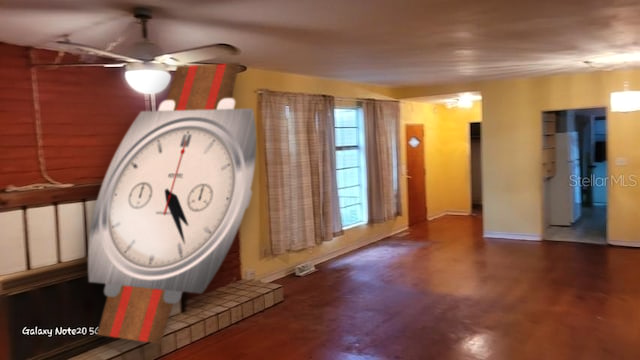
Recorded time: 4.24
